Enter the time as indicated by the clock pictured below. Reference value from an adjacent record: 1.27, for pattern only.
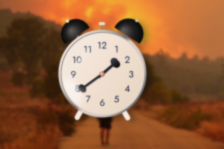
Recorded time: 1.39
